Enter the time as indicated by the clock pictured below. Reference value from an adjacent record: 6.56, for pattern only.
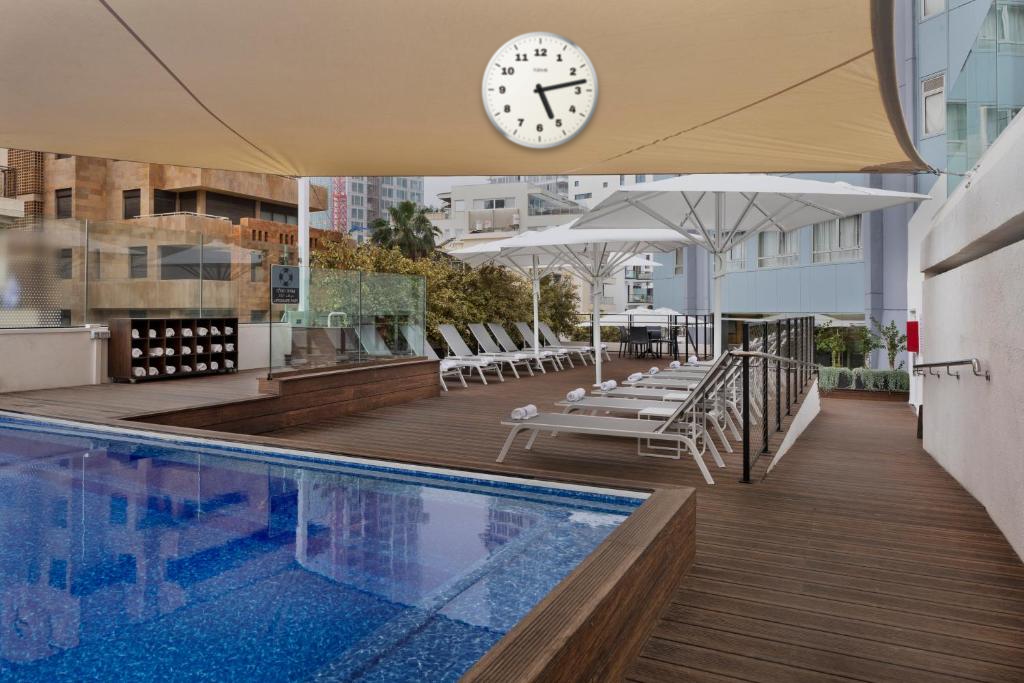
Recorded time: 5.13
